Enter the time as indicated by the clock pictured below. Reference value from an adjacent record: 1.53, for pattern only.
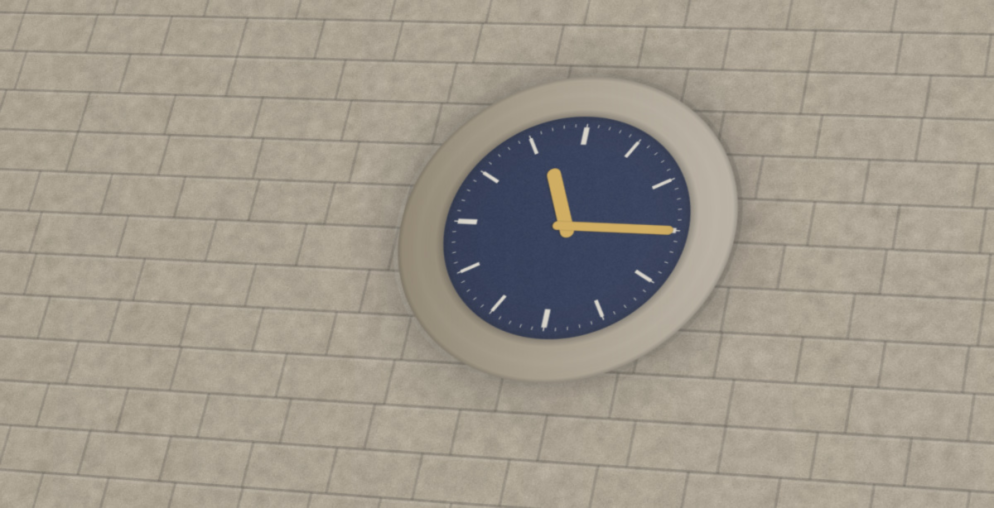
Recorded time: 11.15
